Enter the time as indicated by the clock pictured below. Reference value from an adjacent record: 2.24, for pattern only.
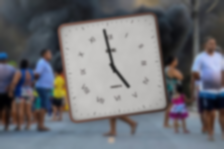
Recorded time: 4.59
